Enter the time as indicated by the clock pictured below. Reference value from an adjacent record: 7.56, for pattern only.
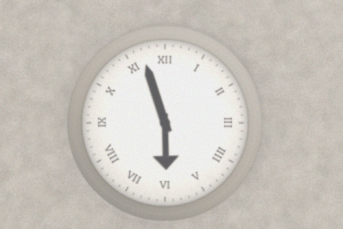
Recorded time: 5.57
